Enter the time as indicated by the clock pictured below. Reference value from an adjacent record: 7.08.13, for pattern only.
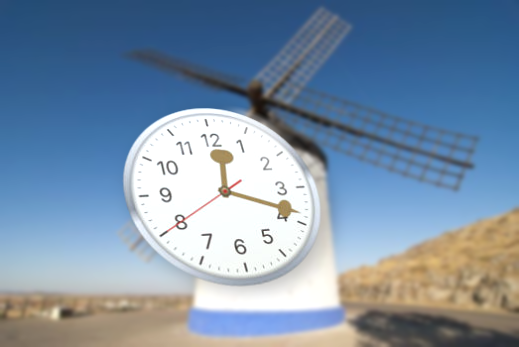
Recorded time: 12.18.40
